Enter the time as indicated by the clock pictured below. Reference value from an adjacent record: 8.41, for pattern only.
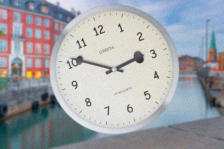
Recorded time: 2.51
